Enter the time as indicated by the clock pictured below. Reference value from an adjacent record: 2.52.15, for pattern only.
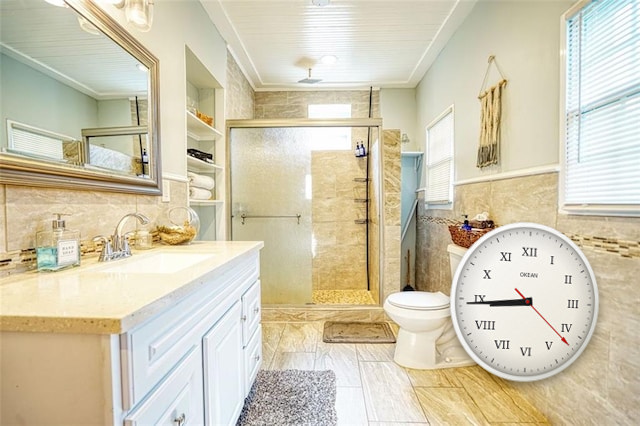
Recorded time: 8.44.22
